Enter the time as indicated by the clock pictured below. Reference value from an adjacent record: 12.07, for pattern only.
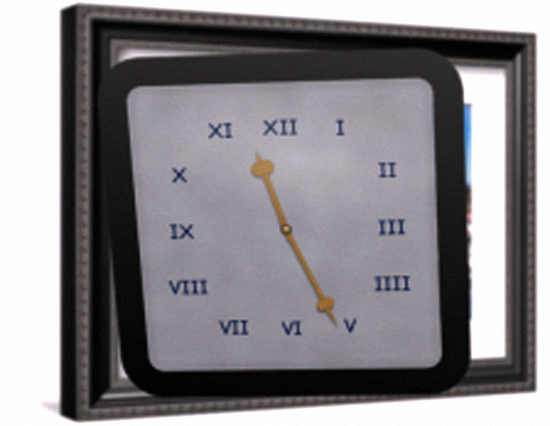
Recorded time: 11.26
